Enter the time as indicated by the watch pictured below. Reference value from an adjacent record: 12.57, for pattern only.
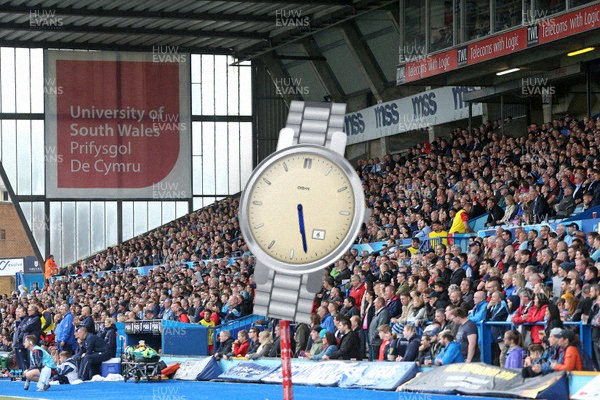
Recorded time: 5.27
